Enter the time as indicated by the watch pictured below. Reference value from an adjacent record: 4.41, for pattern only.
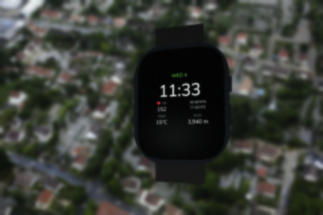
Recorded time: 11.33
